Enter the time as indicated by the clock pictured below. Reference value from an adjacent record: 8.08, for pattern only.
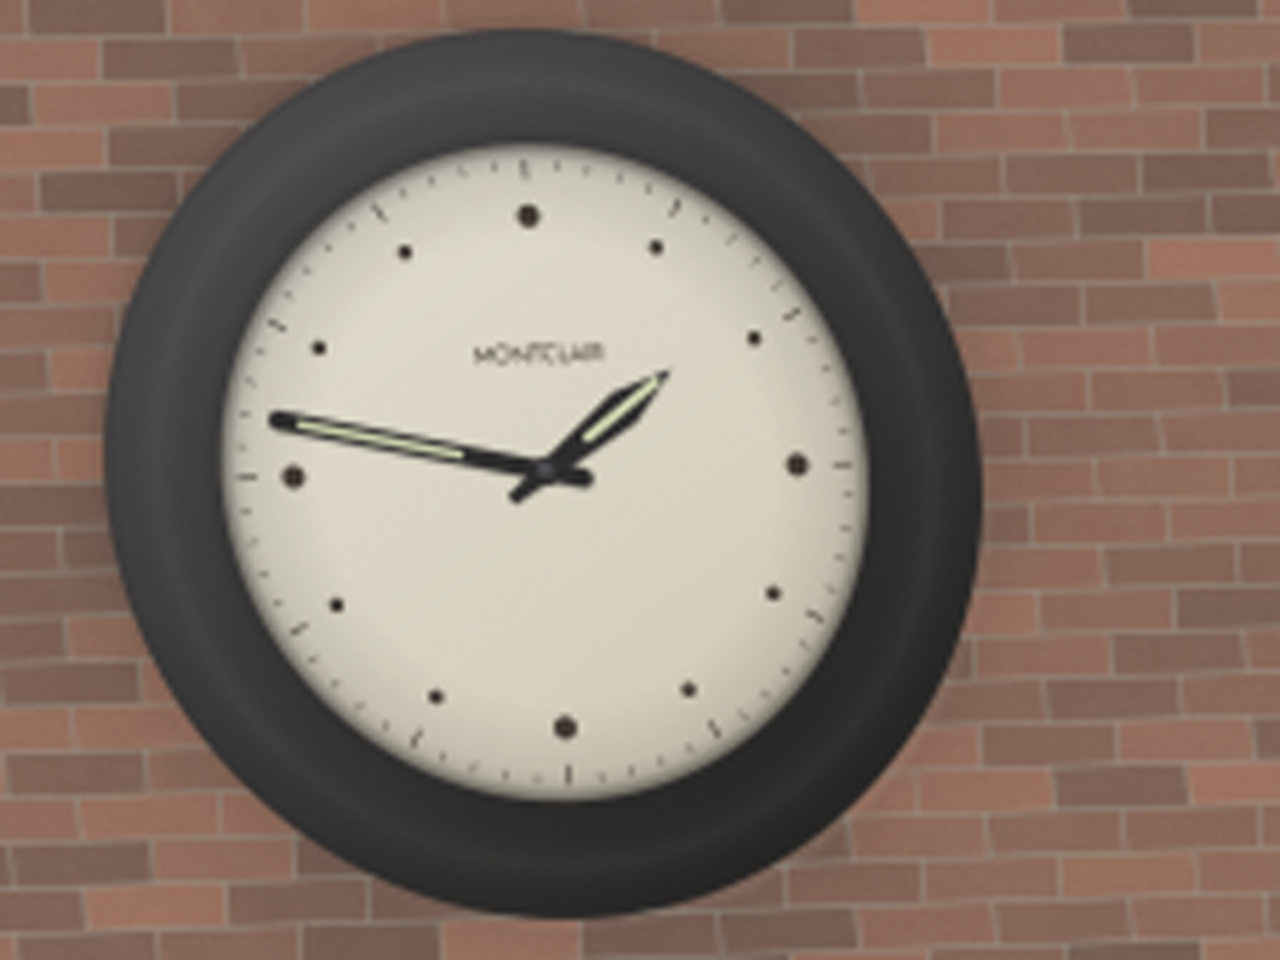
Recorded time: 1.47
